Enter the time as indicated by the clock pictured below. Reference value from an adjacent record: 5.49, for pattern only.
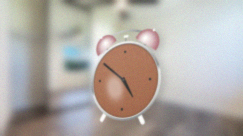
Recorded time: 4.51
